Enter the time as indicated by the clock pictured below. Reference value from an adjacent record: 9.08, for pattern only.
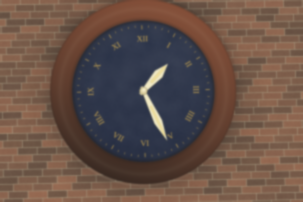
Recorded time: 1.26
